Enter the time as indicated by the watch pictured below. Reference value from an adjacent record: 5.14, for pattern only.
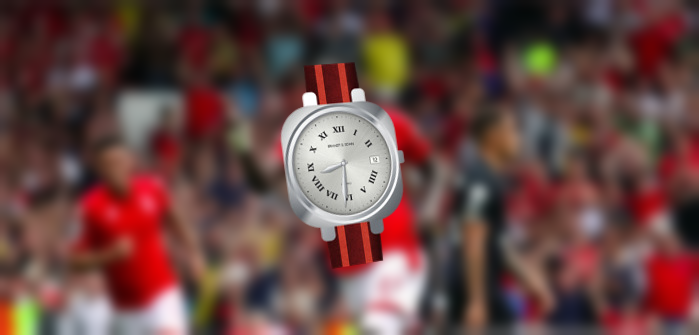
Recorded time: 8.31
